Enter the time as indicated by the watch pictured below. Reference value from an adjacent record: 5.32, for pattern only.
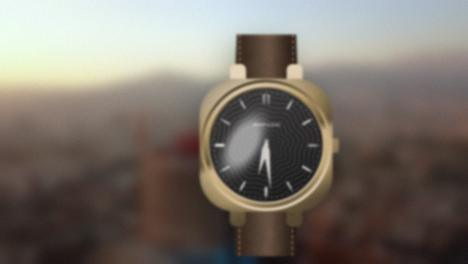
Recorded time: 6.29
